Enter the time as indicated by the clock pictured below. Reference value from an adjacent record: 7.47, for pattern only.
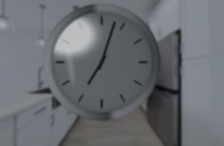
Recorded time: 7.03
